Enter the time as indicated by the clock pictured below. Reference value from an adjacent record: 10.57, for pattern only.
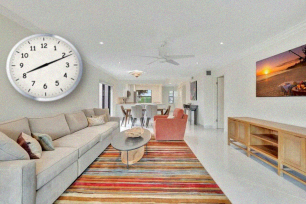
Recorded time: 8.11
